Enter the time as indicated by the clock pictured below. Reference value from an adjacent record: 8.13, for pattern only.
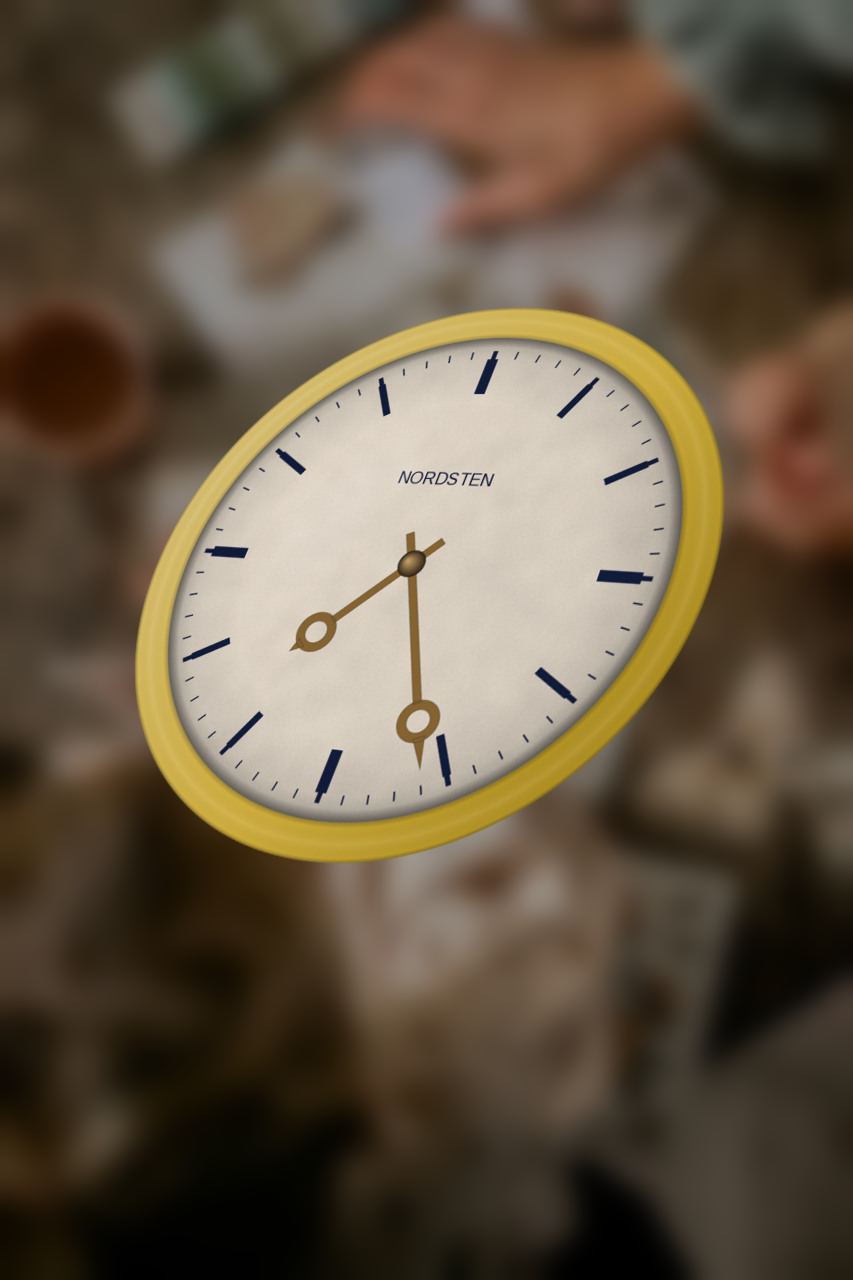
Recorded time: 7.26
